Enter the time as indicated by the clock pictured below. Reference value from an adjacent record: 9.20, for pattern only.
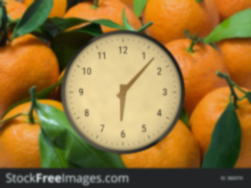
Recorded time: 6.07
